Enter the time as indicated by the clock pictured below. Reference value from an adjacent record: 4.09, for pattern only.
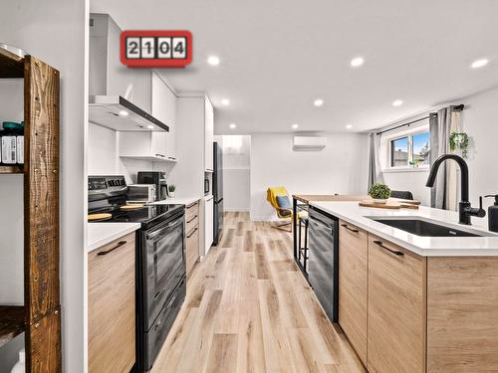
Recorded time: 21.04
